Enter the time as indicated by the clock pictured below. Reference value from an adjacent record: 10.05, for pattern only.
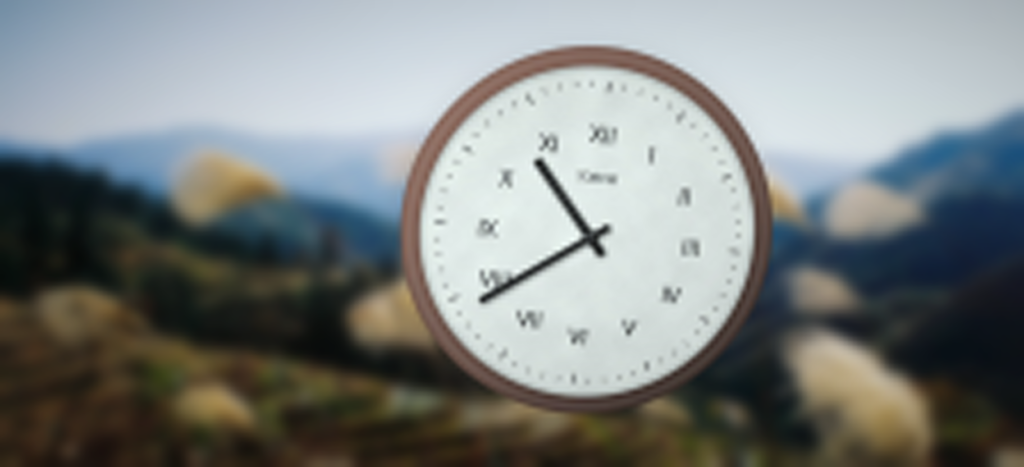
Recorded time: 10.39
